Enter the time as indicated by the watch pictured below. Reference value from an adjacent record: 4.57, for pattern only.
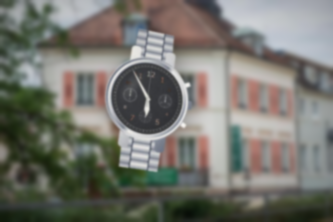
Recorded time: 5.54
